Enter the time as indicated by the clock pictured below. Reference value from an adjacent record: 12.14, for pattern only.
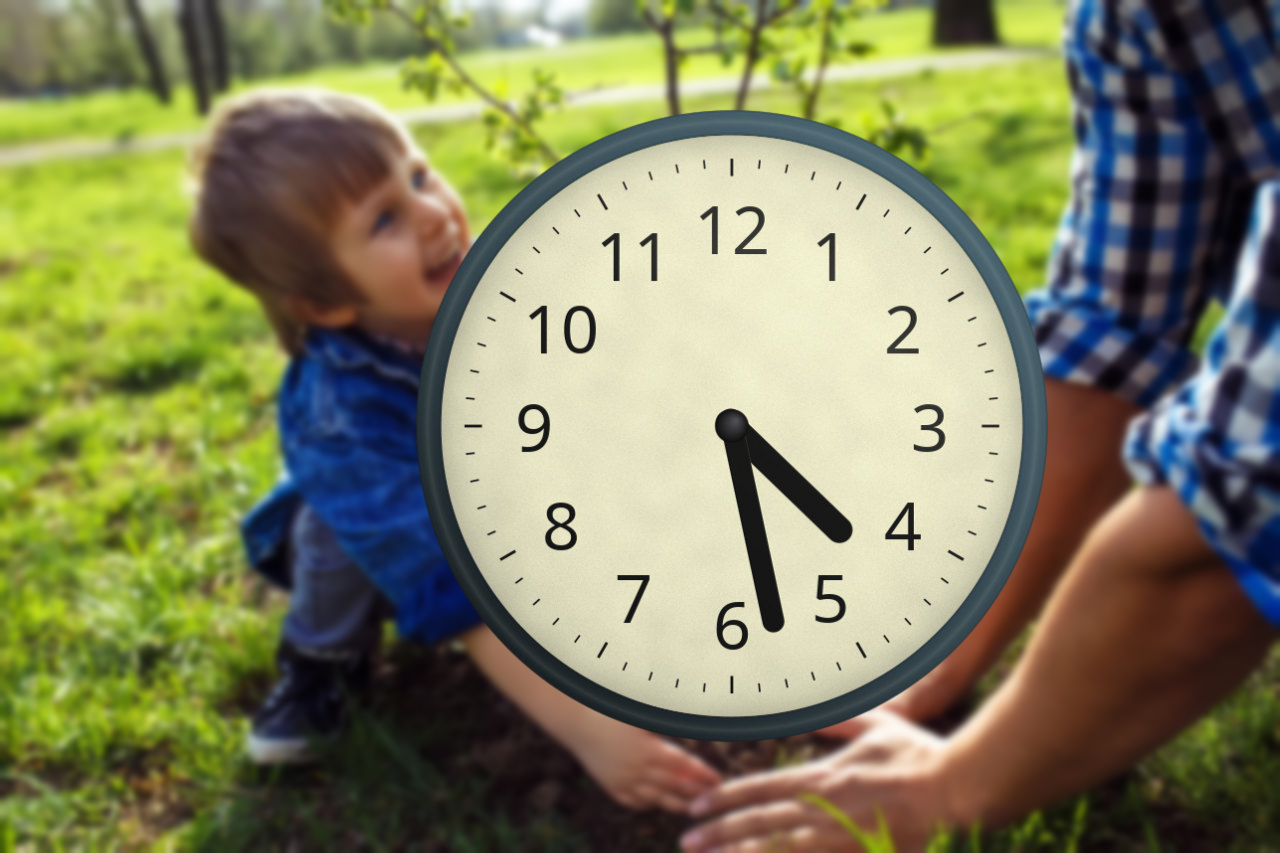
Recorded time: 4.28
